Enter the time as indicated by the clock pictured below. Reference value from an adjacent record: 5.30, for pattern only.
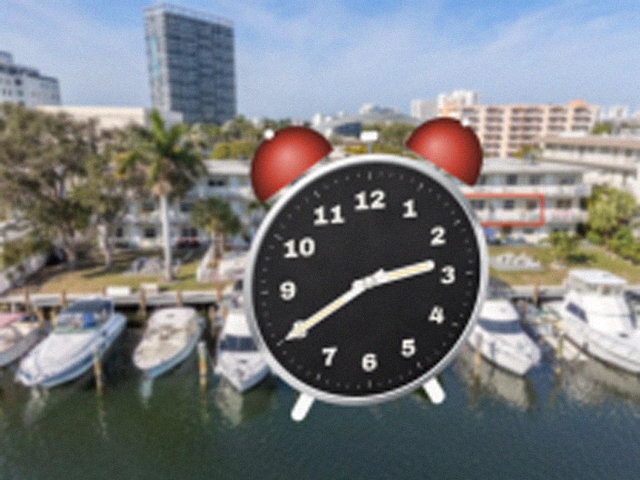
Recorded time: 2.40
